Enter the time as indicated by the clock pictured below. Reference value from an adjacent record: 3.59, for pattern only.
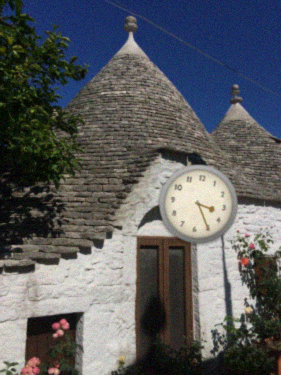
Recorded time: 3.25
